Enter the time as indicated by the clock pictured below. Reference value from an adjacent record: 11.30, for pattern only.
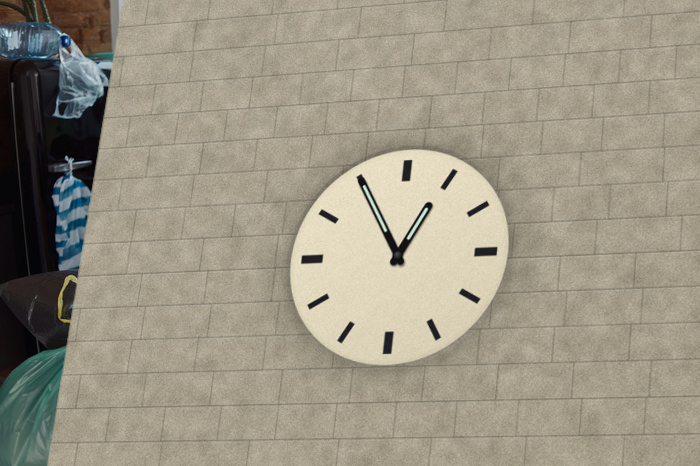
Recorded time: 12.55
